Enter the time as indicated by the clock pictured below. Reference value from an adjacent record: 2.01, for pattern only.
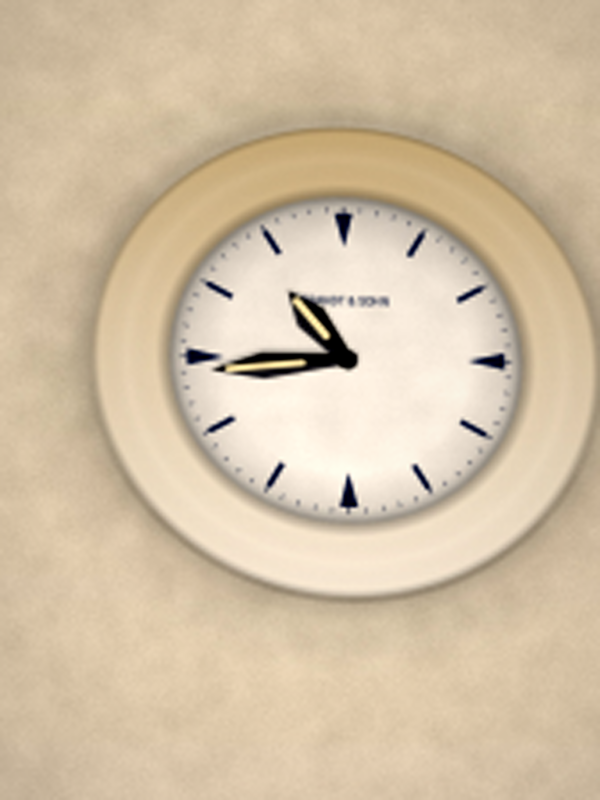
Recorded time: 10.44
